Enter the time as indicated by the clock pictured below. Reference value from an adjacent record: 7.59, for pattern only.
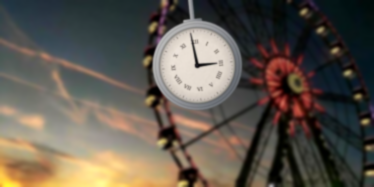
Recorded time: 2.59
